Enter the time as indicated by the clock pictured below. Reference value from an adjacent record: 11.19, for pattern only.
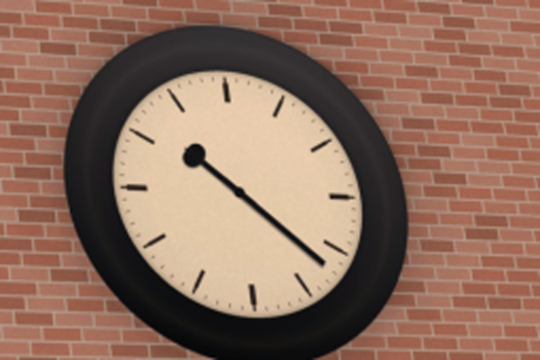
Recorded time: 10.22
